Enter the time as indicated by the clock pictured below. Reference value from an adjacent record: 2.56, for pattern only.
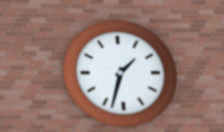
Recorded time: 1.33
